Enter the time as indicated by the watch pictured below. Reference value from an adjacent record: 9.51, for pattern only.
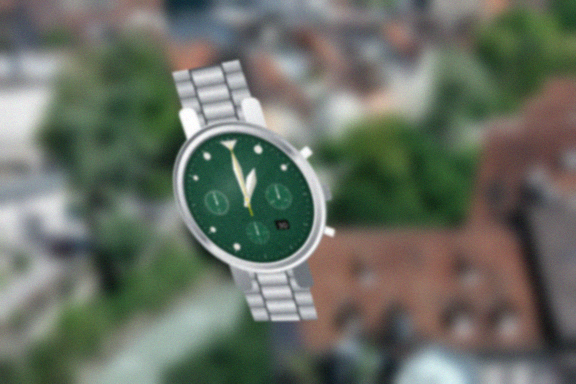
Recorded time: 1.00
